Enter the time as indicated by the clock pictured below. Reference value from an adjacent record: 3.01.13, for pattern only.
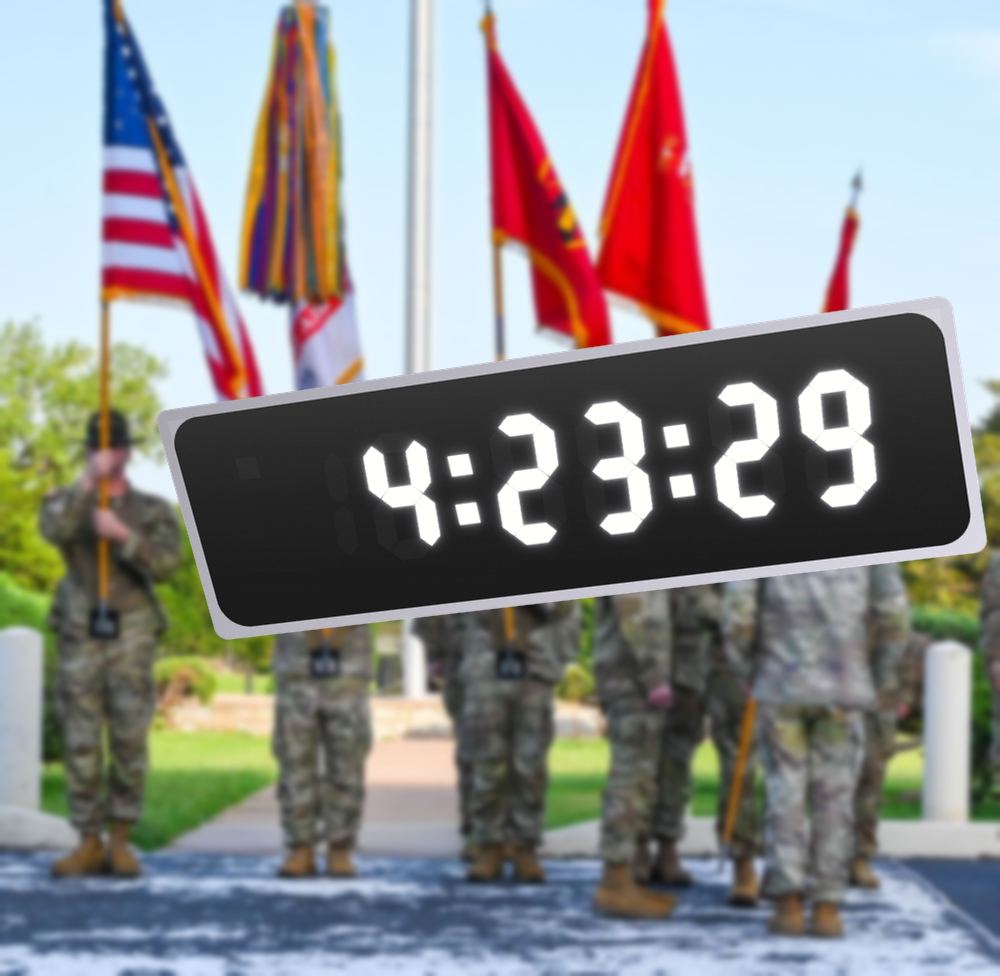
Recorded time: 4.23.29
